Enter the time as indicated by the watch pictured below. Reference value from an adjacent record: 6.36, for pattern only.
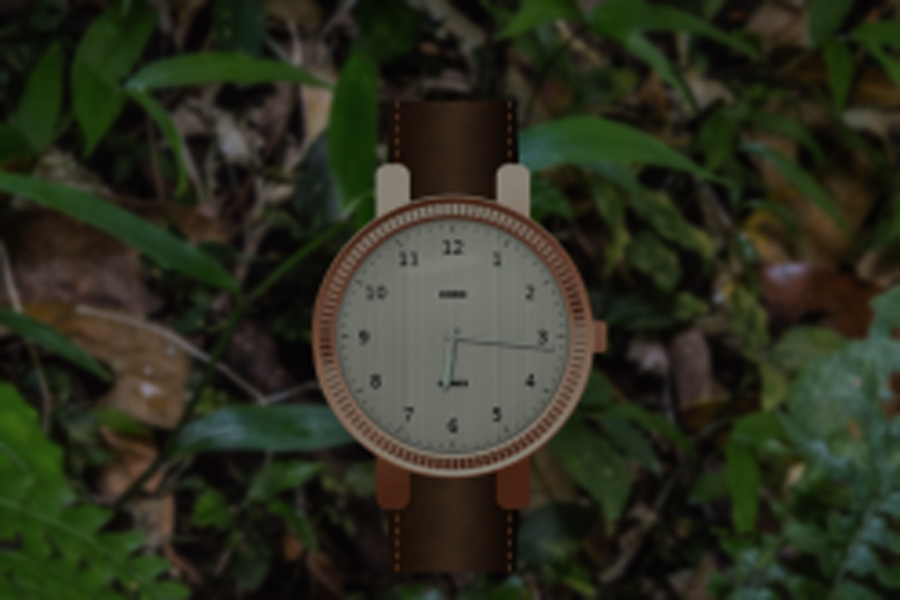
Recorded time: 6.16
